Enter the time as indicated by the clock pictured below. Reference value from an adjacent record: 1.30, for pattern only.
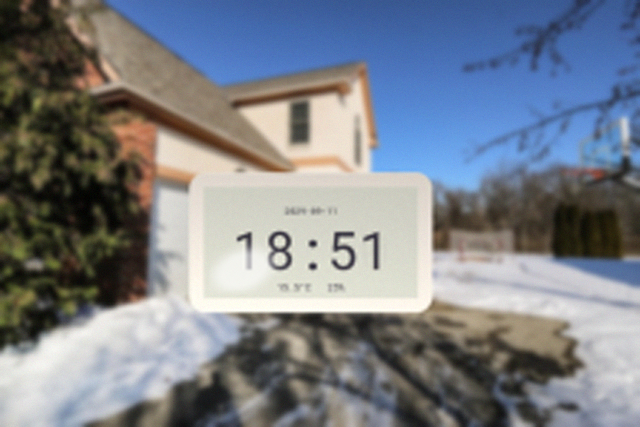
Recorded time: 18.51
